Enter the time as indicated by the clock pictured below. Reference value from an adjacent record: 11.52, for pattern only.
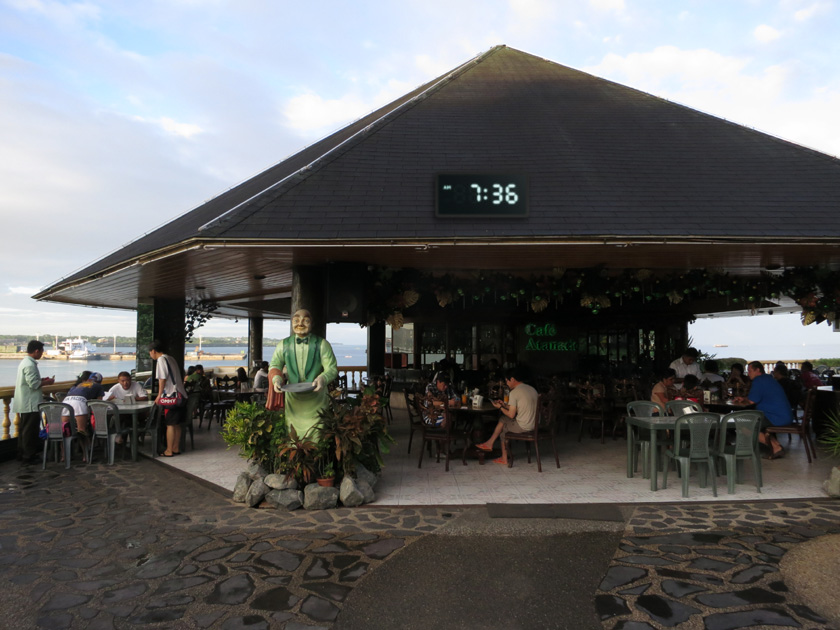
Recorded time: 7.36
